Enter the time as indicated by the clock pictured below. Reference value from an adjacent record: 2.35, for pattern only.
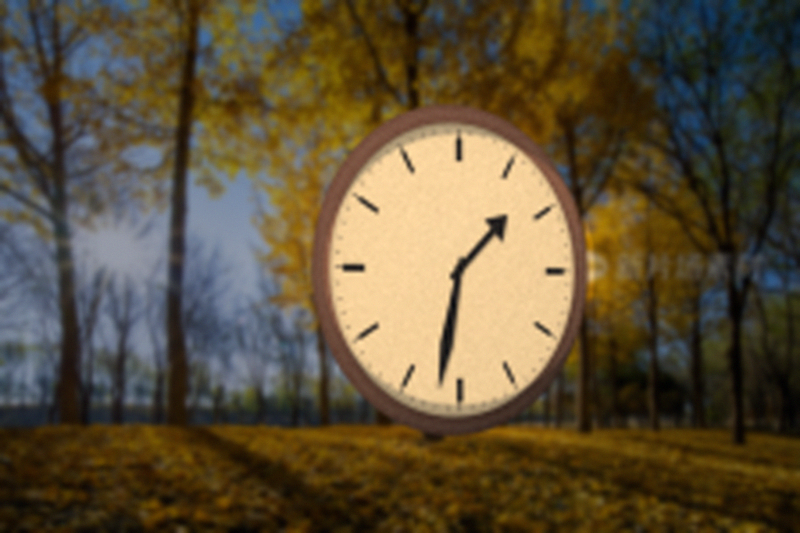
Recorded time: 1.32
